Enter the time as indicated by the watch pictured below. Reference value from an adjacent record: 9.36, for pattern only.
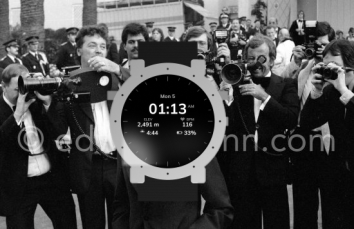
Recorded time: 1.13
